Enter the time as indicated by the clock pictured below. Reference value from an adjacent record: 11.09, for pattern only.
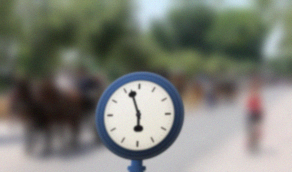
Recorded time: 5.57
